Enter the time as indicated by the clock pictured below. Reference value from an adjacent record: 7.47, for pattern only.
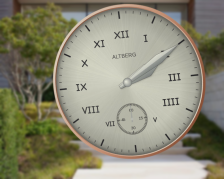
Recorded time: 2.10
